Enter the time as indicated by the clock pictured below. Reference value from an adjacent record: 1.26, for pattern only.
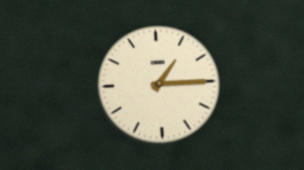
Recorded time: 1.15
